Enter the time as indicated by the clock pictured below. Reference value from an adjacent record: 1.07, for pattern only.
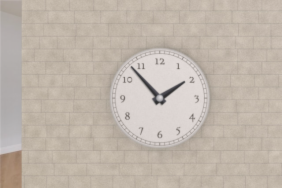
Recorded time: 1.53
